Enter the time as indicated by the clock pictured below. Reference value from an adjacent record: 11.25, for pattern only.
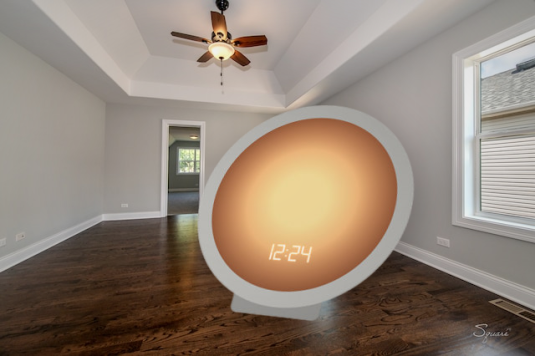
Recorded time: 12.24
